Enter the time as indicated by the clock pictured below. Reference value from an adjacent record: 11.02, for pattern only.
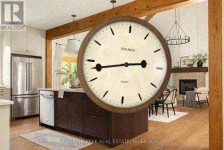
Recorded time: 2.43
